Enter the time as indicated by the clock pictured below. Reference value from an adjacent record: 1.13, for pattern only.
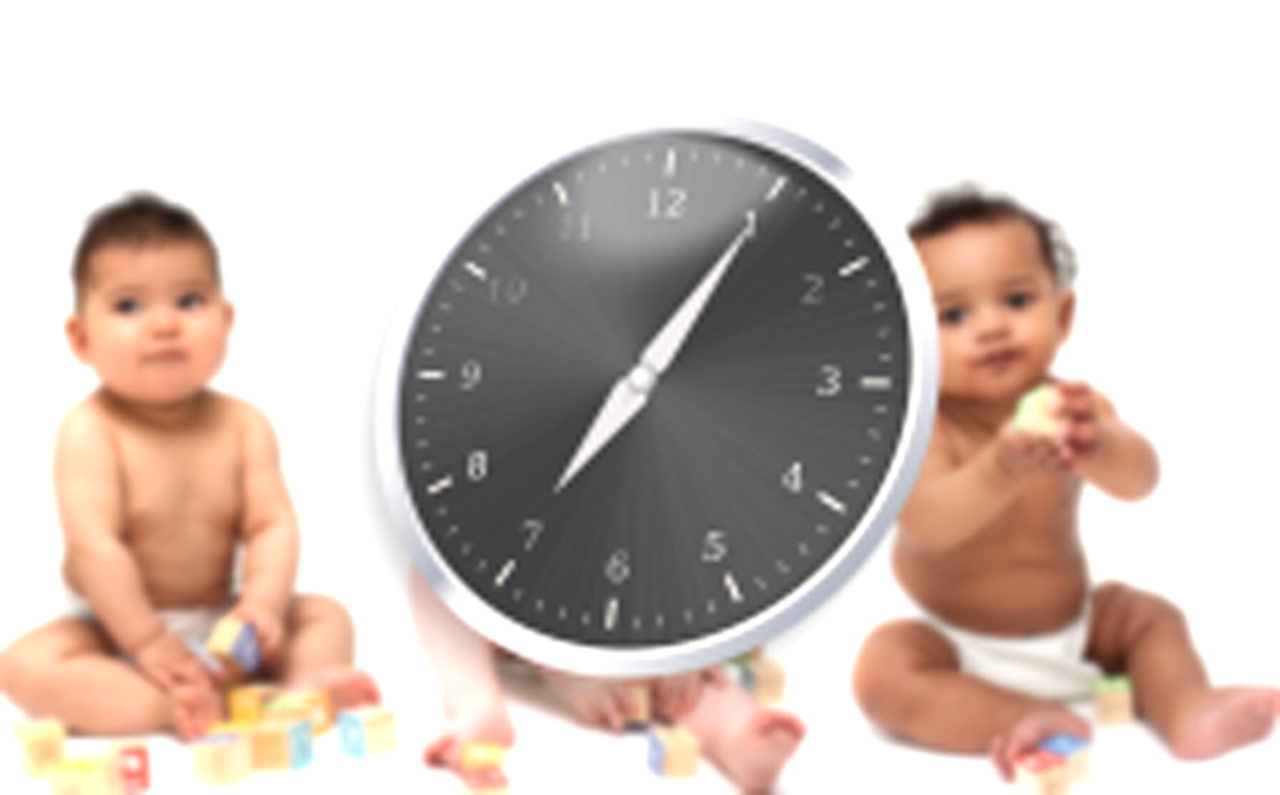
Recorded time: 7.05
